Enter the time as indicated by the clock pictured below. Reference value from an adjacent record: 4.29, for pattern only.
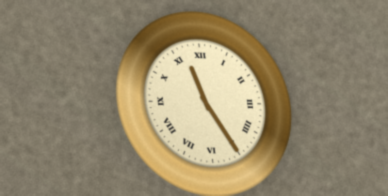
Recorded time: 11.25
